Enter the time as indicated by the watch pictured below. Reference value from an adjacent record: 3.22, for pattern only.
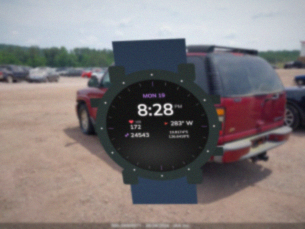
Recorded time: 8.28
